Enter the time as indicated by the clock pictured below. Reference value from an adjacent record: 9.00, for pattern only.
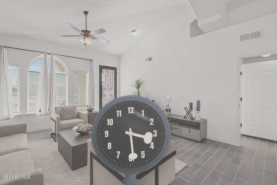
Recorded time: 3.29
